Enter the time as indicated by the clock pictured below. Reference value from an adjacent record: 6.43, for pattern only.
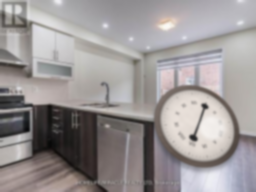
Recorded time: 7.05
